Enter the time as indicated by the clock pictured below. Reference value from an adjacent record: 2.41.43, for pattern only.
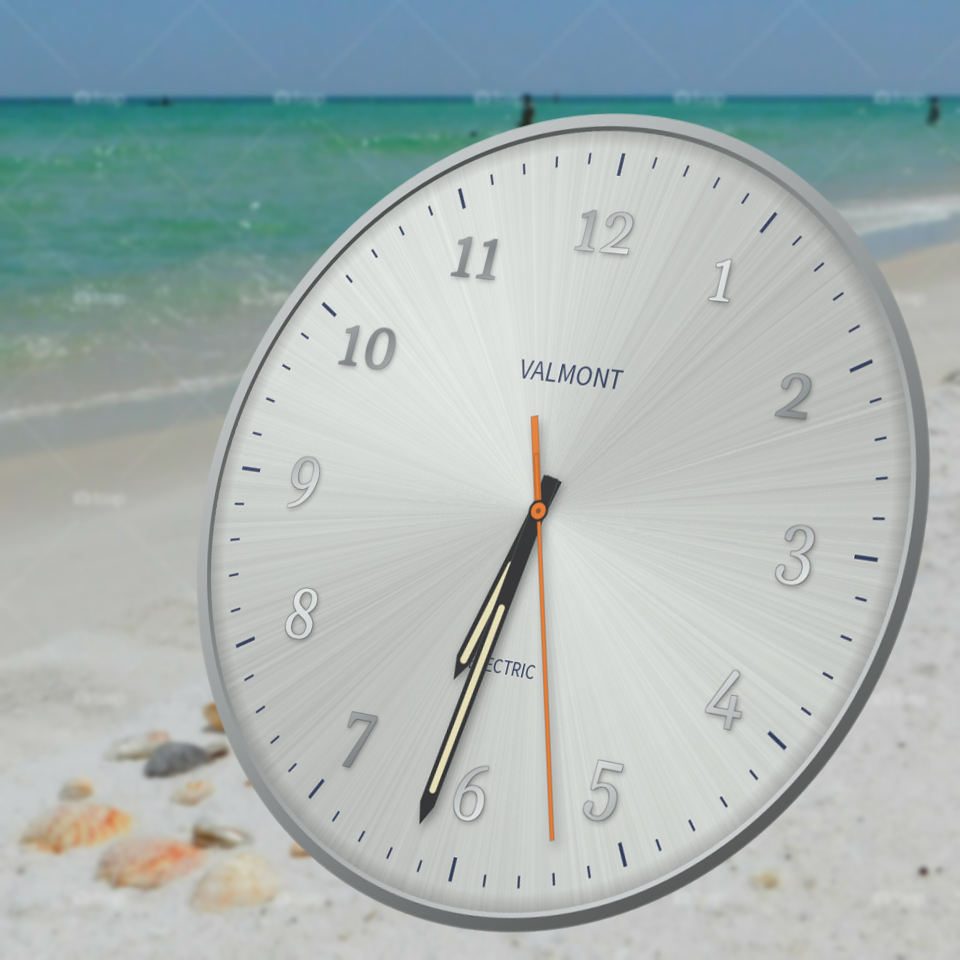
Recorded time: 6.31.27
